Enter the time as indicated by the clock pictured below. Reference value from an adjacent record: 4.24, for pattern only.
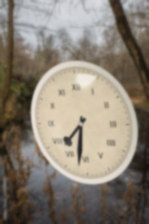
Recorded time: 7.32
